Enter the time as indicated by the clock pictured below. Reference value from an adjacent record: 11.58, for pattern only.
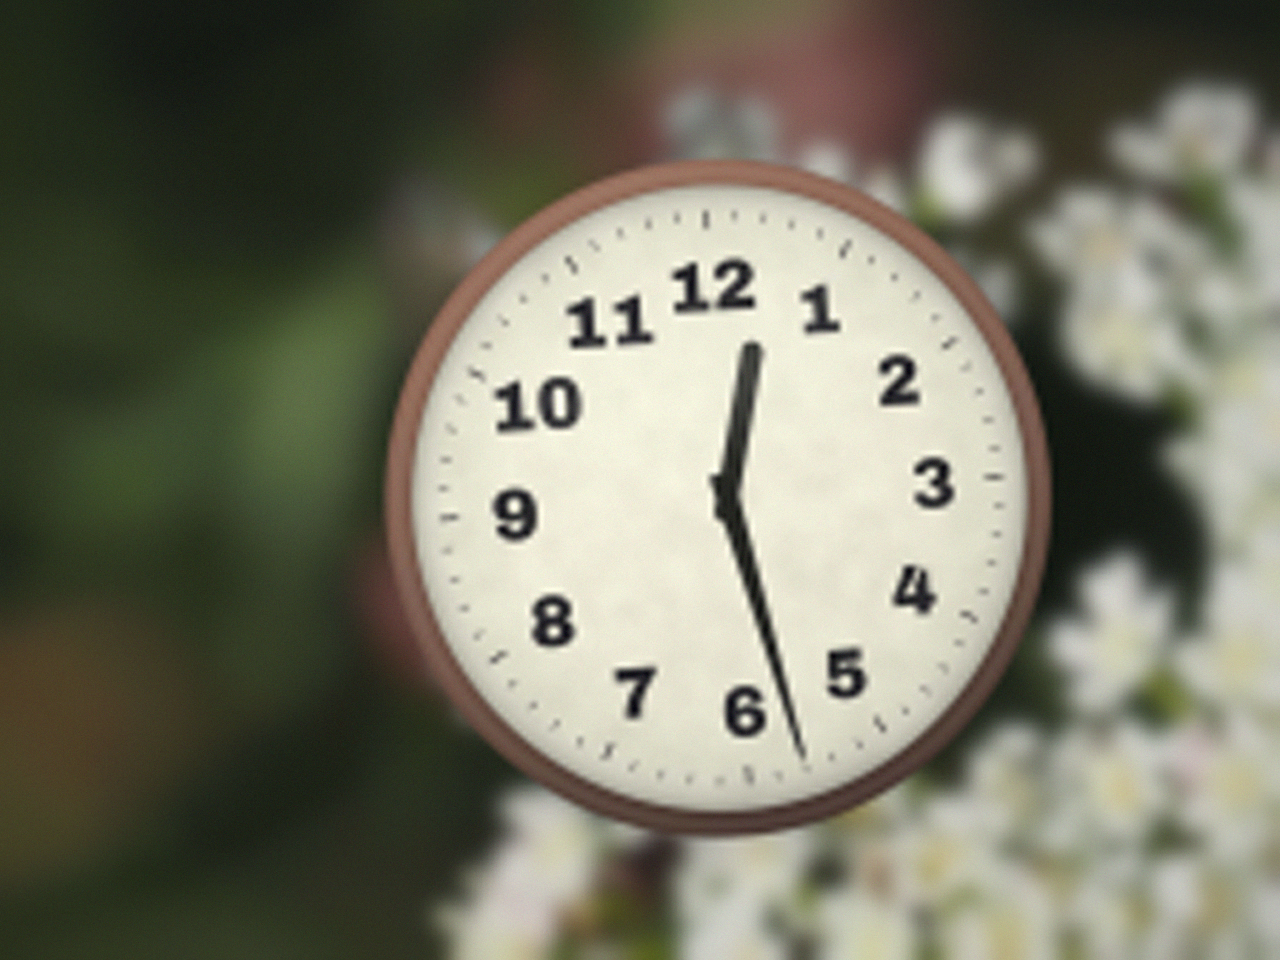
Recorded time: 12.28
